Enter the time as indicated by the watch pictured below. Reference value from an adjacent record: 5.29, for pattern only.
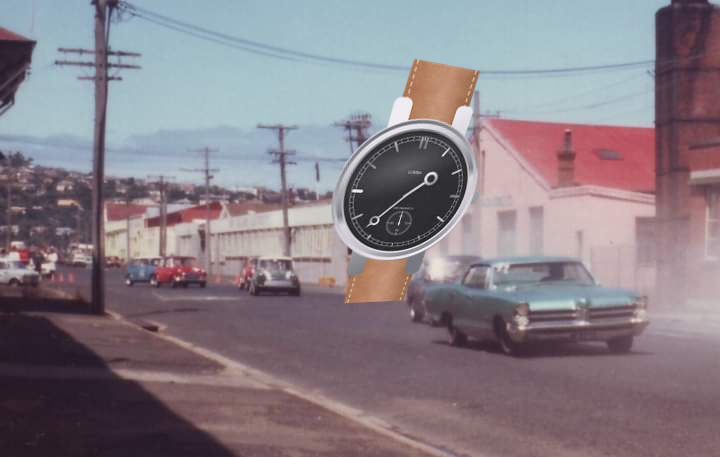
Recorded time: 1.37
